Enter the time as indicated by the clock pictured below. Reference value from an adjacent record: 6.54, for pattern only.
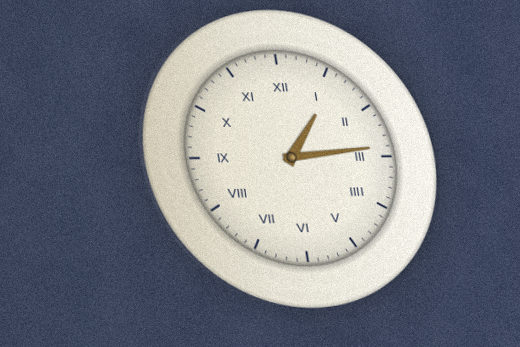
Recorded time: 1.14
